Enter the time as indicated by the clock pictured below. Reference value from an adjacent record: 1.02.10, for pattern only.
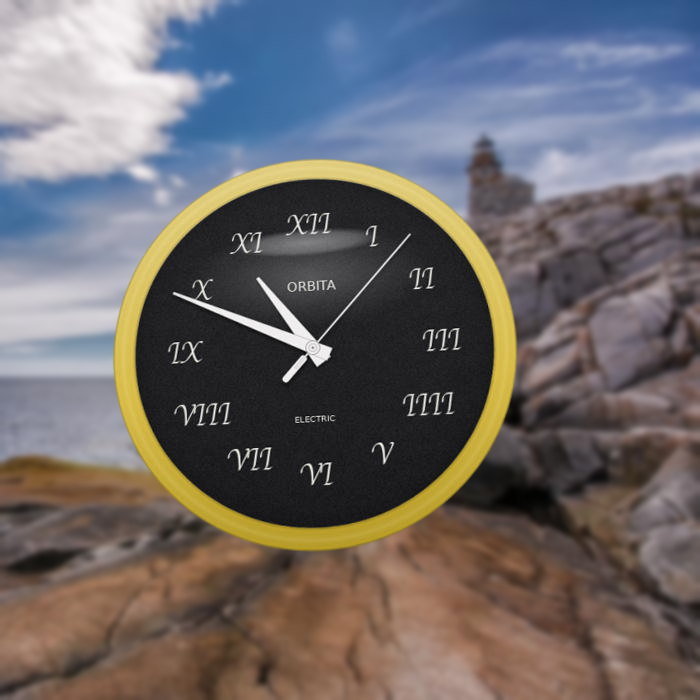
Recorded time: 10.49.07
